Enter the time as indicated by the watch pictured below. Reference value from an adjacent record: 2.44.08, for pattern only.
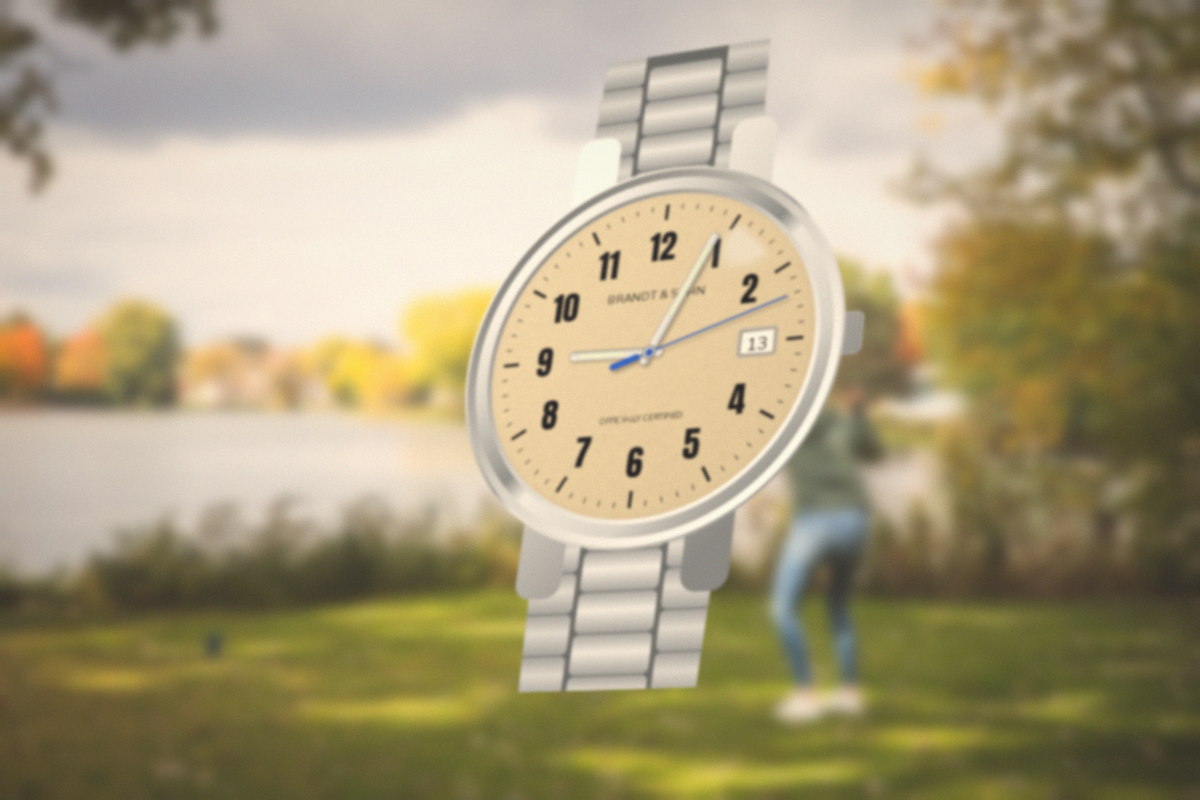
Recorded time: 9.04.12
